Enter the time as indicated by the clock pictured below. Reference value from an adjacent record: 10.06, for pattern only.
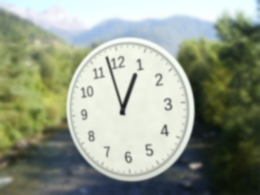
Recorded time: 12.58
